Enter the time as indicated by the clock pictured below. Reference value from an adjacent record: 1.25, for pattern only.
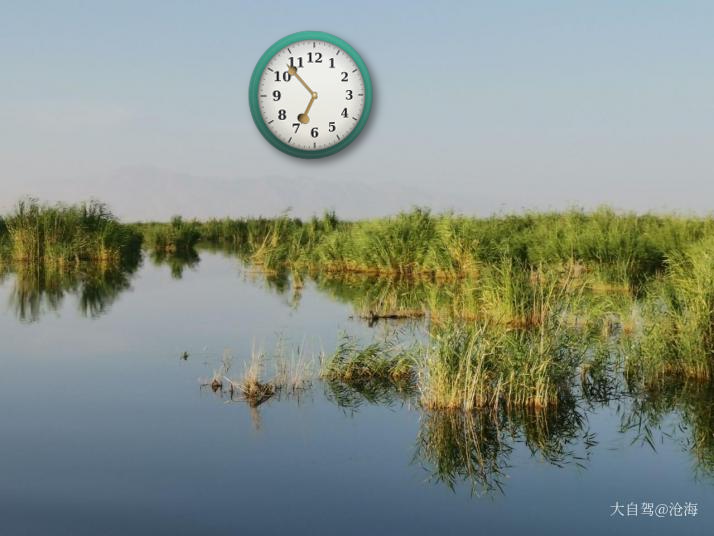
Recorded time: 6.53
